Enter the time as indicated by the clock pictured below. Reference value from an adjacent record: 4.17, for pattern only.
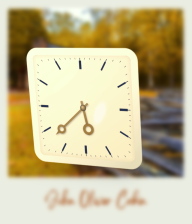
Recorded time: 5.38
